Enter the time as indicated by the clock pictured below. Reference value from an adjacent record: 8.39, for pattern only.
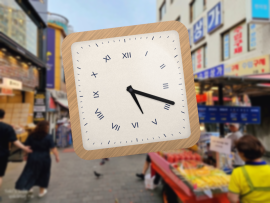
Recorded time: 5.19
